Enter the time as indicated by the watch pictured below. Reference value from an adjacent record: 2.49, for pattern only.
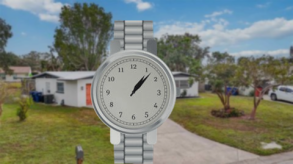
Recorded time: 1.07
